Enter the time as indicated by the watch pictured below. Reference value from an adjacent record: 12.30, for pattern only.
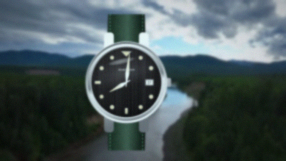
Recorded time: 8.01
